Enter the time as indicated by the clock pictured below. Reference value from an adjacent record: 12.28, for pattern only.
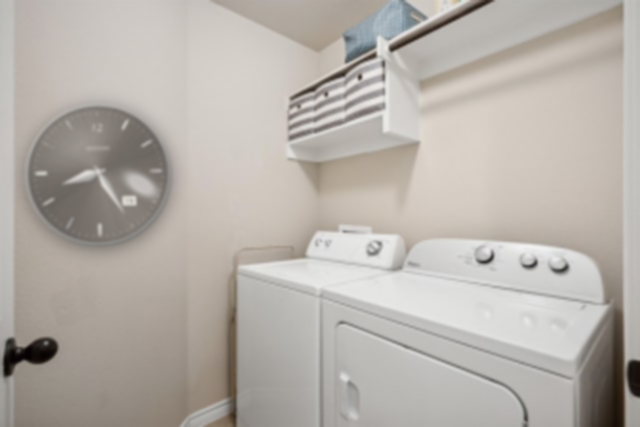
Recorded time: 8.25
